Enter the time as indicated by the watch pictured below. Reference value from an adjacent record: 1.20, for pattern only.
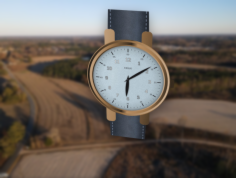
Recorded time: 6.09
